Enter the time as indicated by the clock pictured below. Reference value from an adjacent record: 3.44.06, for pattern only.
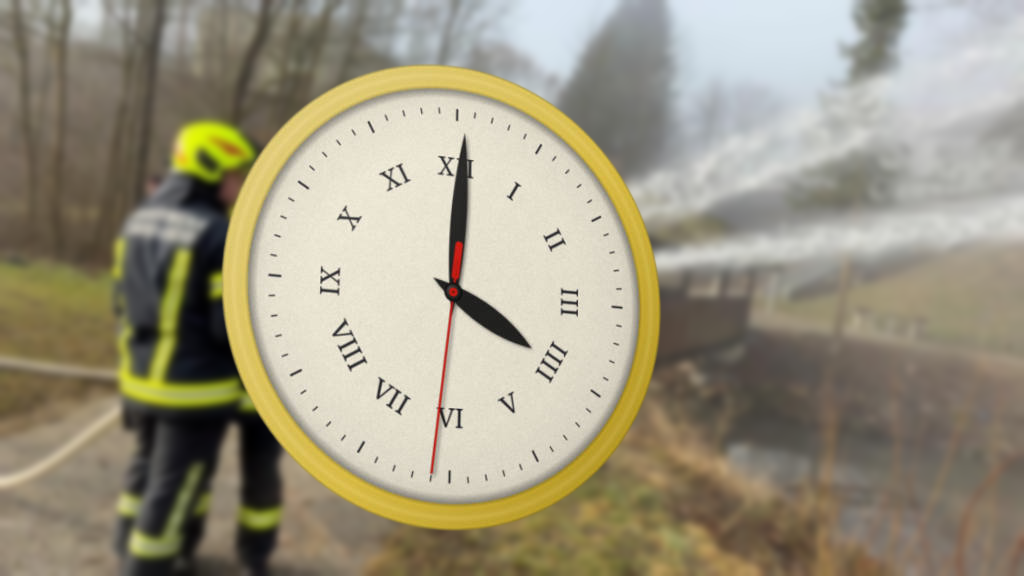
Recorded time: 4.00.31
